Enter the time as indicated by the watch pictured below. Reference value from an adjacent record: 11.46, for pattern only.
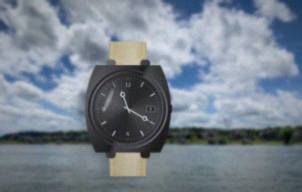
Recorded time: 11.20
